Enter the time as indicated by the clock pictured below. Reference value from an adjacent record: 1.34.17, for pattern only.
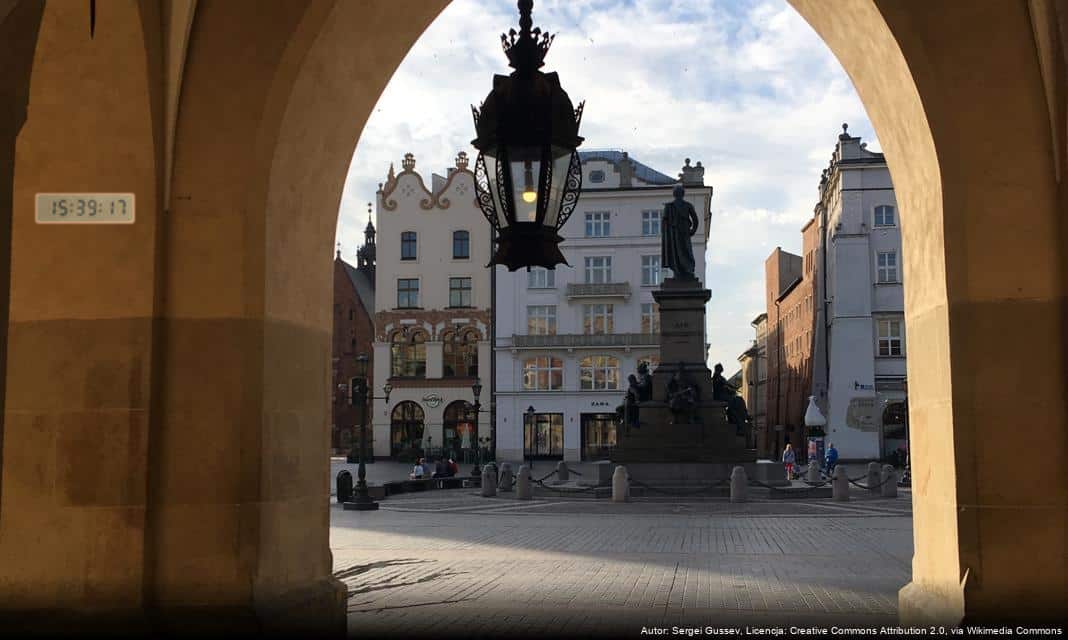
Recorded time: 15.39.17
